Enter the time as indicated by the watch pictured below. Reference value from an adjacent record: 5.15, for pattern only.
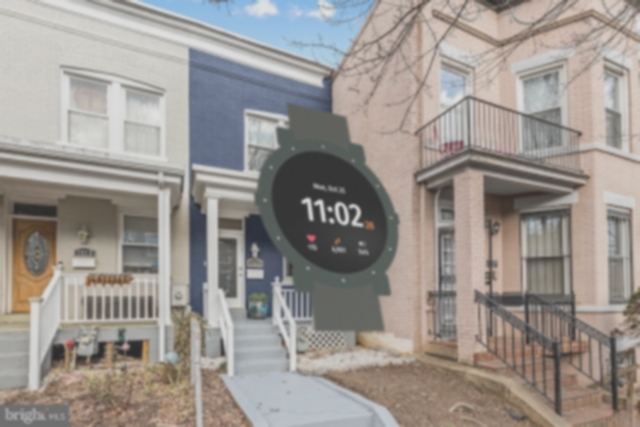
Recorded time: 11.02
